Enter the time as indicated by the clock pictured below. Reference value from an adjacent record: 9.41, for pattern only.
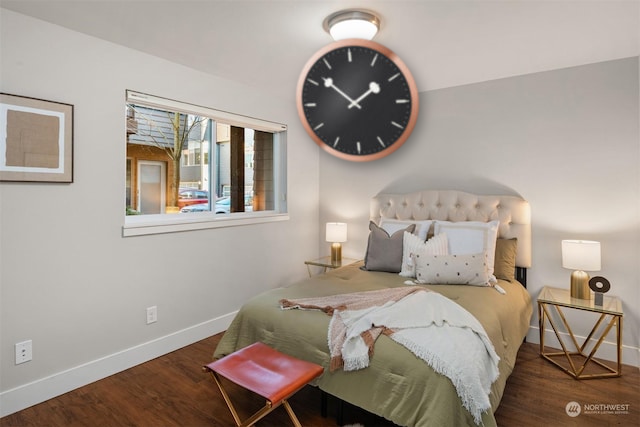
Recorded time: 1.52
